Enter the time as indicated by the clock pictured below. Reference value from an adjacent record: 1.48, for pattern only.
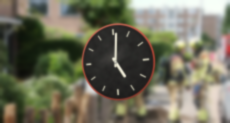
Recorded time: 5.01
